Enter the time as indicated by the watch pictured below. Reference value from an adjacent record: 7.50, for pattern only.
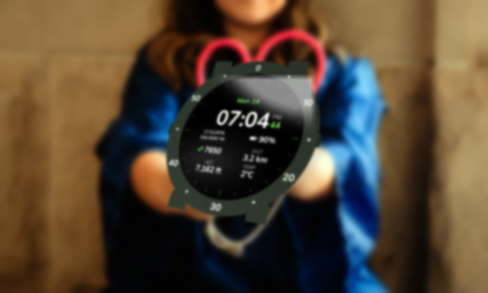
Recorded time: 7.04
